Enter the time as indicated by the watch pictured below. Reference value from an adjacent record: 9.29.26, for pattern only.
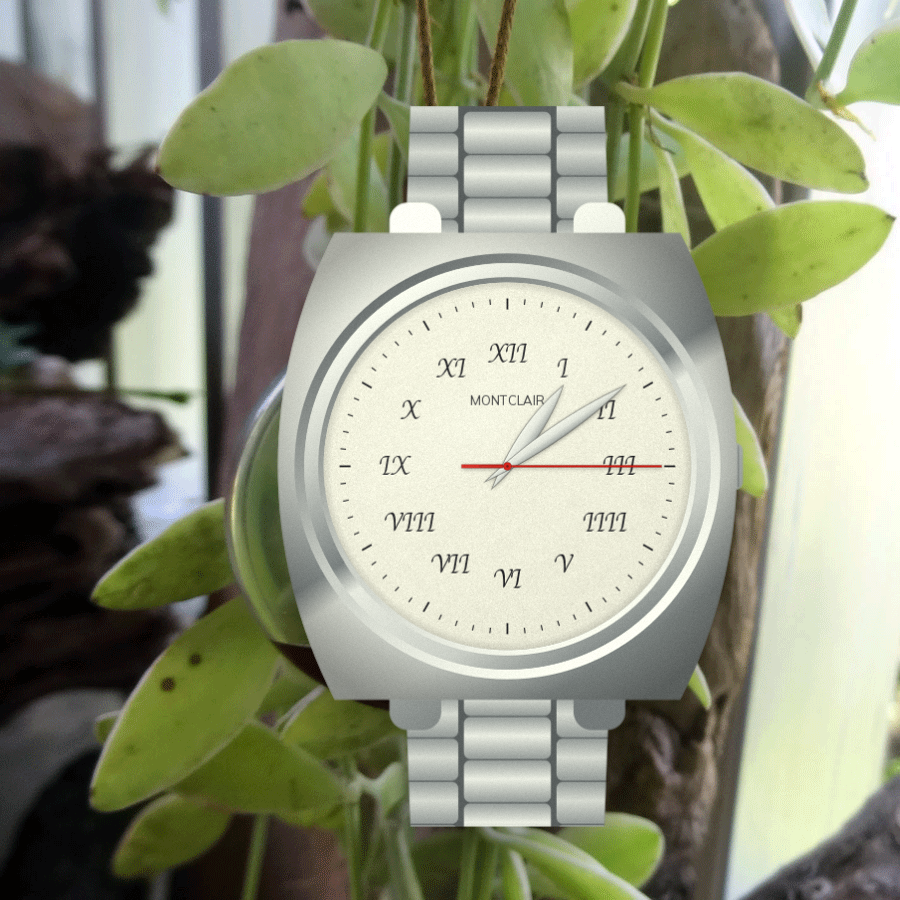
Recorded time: 1.09.15
